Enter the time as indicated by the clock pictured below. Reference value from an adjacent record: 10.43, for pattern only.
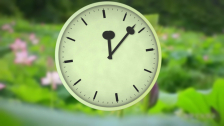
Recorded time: 12.08
